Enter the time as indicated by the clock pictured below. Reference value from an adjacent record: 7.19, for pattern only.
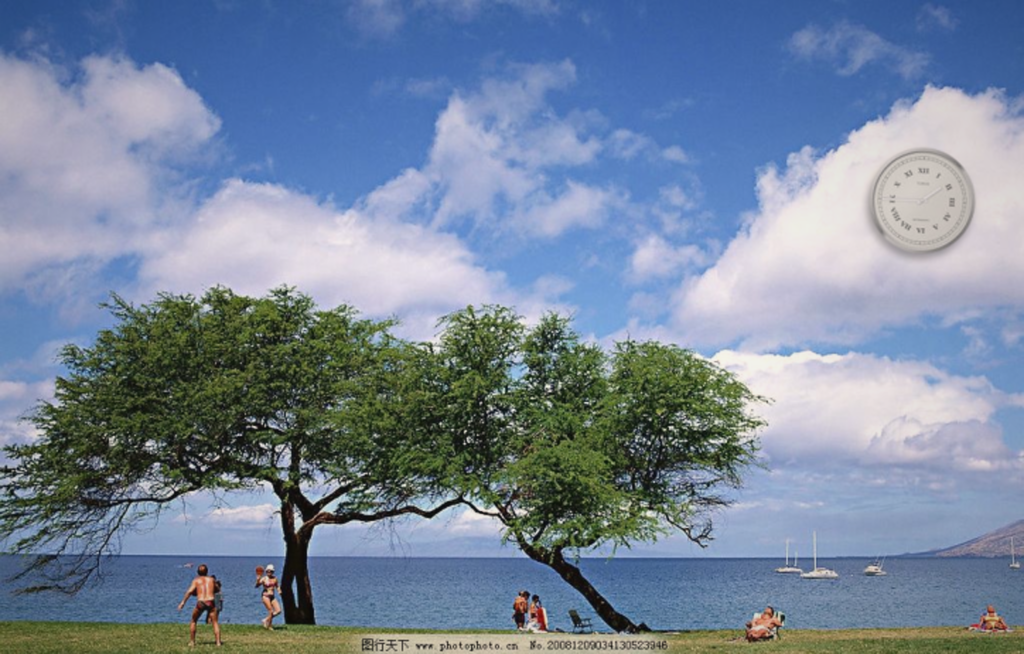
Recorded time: 1.45
